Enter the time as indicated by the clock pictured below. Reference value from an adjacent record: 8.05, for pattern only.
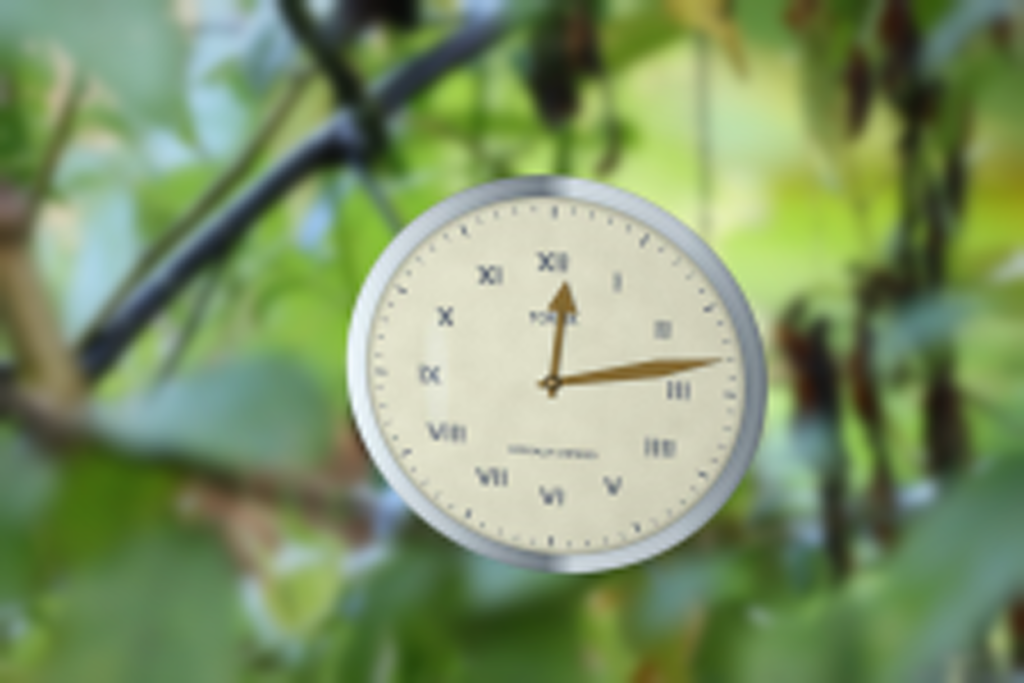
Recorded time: 12.13
